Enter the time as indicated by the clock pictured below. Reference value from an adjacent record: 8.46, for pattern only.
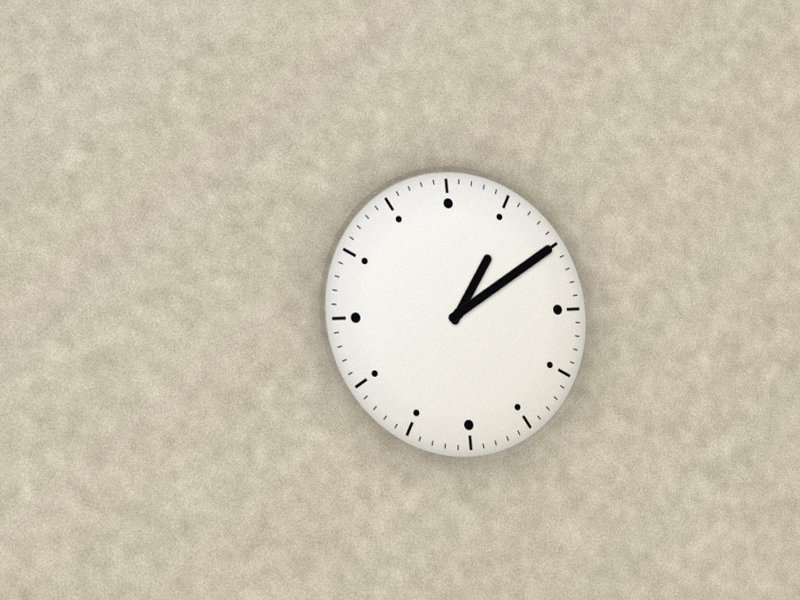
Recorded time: 1.10
